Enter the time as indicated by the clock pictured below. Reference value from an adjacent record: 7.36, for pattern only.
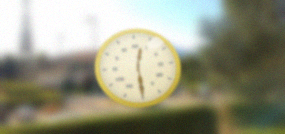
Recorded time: 12.30
